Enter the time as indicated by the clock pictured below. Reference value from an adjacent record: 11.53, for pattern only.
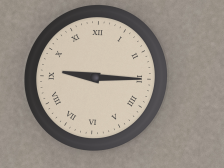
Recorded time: 9.15
